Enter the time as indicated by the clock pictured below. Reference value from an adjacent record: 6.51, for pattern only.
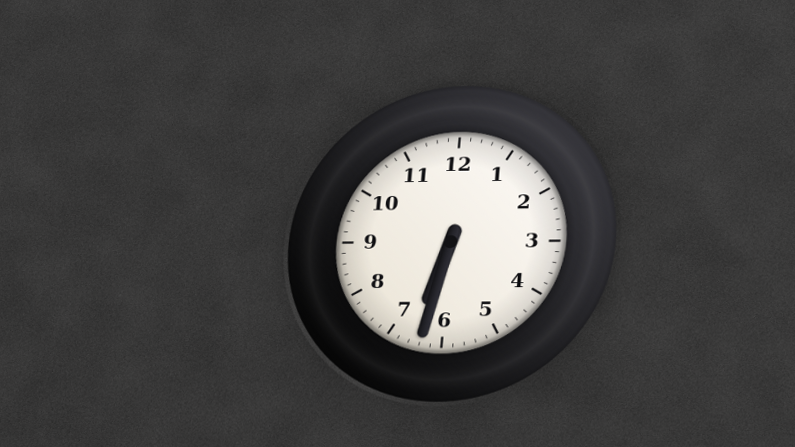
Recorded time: 6.32
